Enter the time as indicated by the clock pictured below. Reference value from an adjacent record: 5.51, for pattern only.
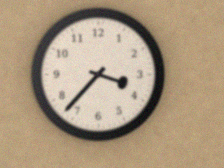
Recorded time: 3.37
